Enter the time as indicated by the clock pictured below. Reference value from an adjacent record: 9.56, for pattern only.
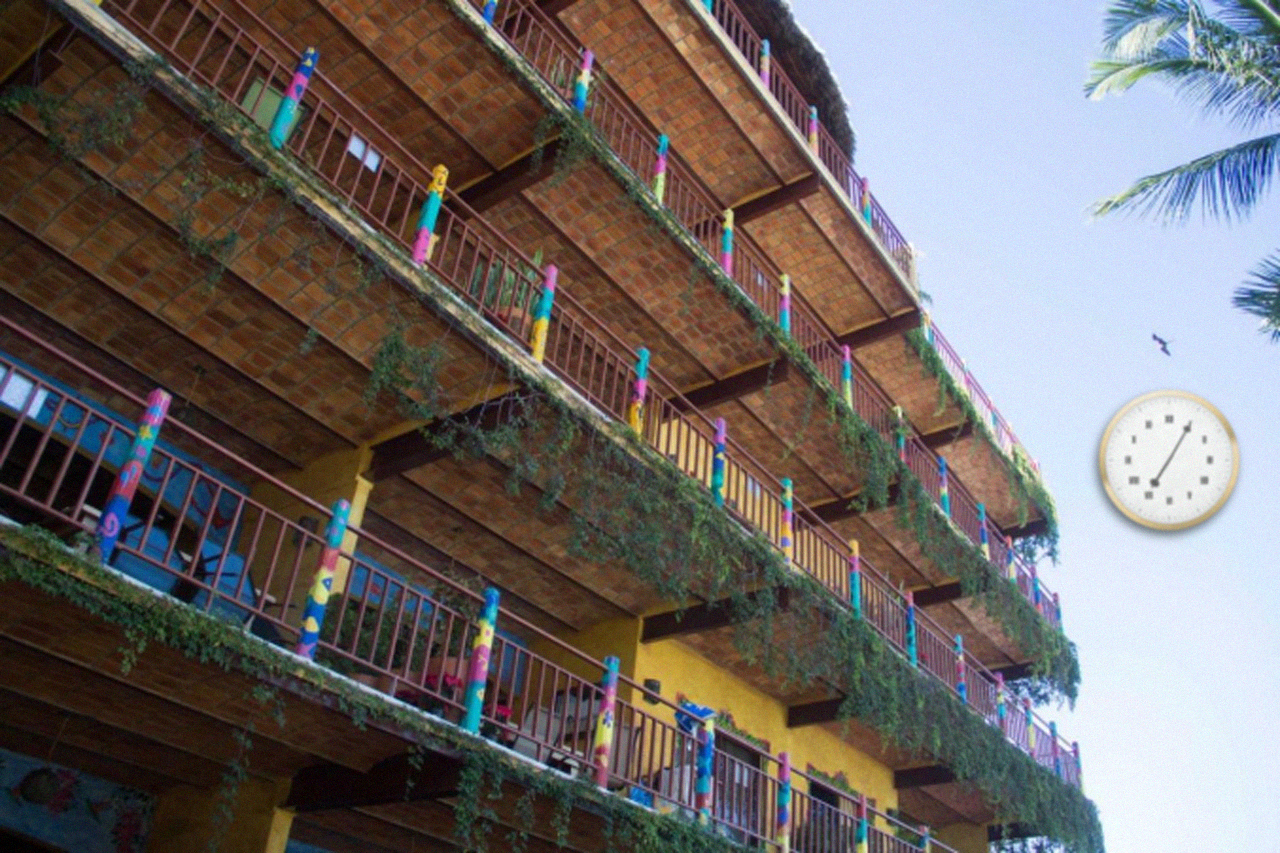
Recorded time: 7.05
